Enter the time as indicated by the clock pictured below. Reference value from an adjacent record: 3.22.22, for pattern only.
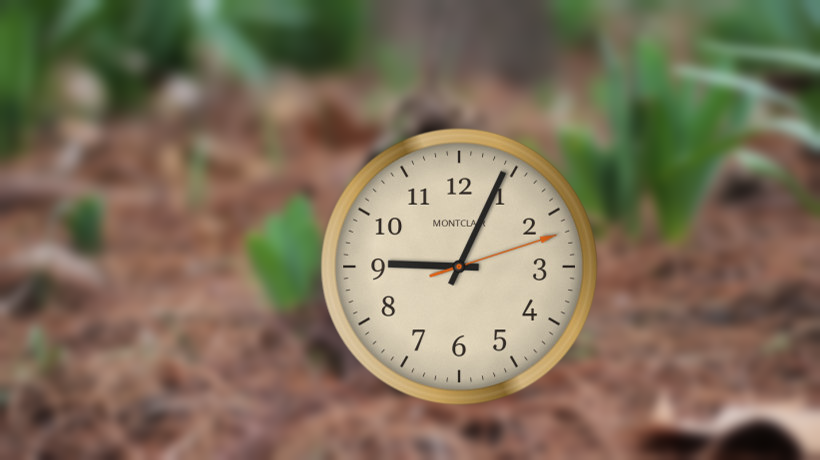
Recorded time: 9.04.12
